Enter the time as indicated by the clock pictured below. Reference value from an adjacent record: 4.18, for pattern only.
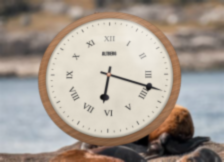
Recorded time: 6.18
